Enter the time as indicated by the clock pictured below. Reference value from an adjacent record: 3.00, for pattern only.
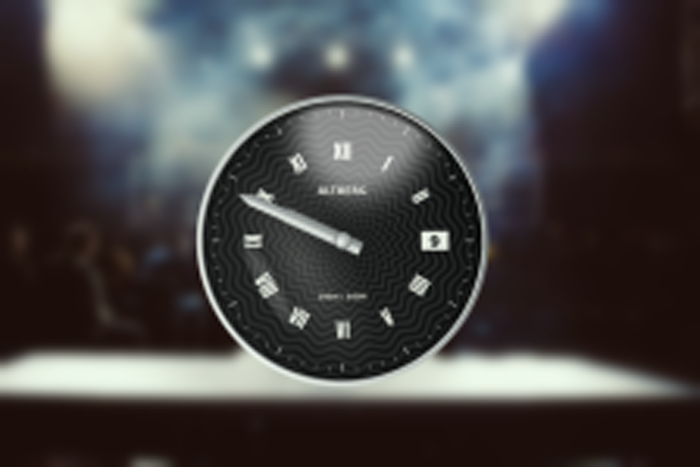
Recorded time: 9.49
